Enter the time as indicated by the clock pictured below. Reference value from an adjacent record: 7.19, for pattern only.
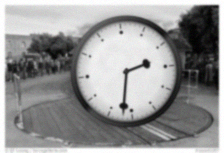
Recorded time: 2.32
